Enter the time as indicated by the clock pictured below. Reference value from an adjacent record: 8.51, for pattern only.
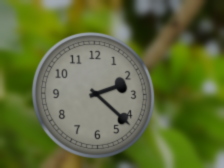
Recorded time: 2.22
